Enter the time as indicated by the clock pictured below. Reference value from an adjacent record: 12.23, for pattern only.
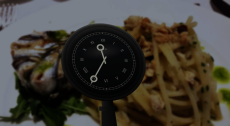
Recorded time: 11.35
